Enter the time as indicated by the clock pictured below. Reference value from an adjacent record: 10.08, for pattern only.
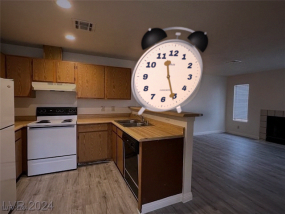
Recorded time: 11.26
